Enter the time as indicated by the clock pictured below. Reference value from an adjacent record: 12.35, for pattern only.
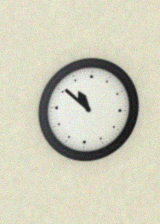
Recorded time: 10.51
